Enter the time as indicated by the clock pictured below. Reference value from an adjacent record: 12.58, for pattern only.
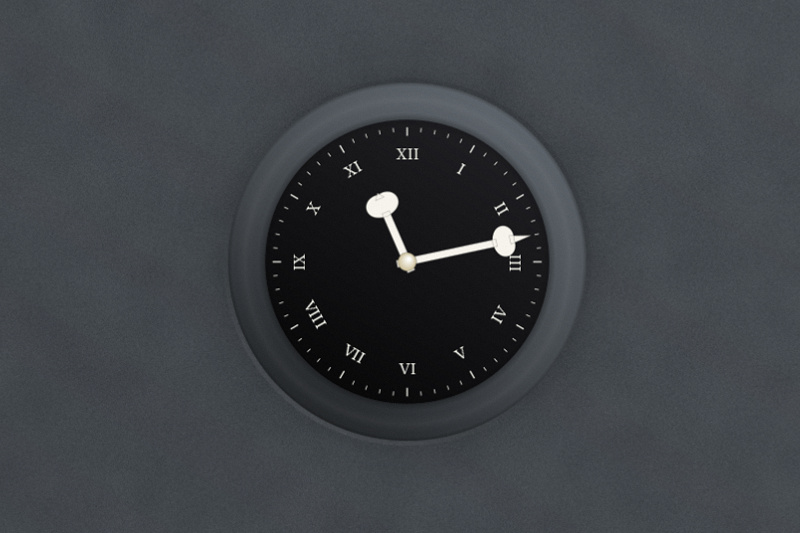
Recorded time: 11.13
